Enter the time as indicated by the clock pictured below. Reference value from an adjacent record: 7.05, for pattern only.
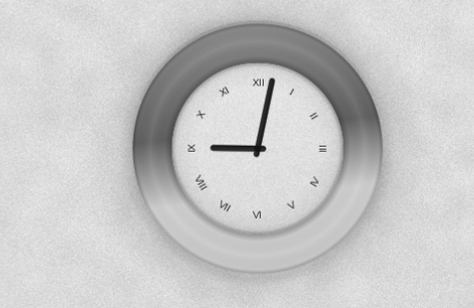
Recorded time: 9.02
